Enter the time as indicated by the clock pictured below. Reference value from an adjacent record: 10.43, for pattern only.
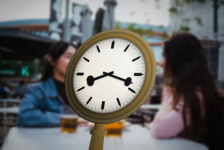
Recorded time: 8.18
